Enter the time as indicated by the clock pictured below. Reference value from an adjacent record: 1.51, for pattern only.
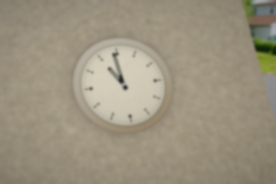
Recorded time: 10.59
